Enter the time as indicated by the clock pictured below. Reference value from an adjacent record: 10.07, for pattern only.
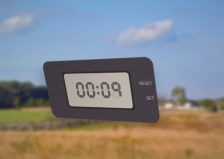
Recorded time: 0.09
